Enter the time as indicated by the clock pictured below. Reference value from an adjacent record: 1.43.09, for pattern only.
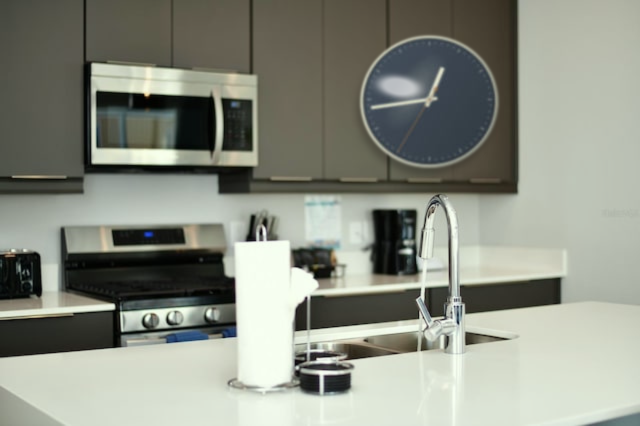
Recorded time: 12.43.35
